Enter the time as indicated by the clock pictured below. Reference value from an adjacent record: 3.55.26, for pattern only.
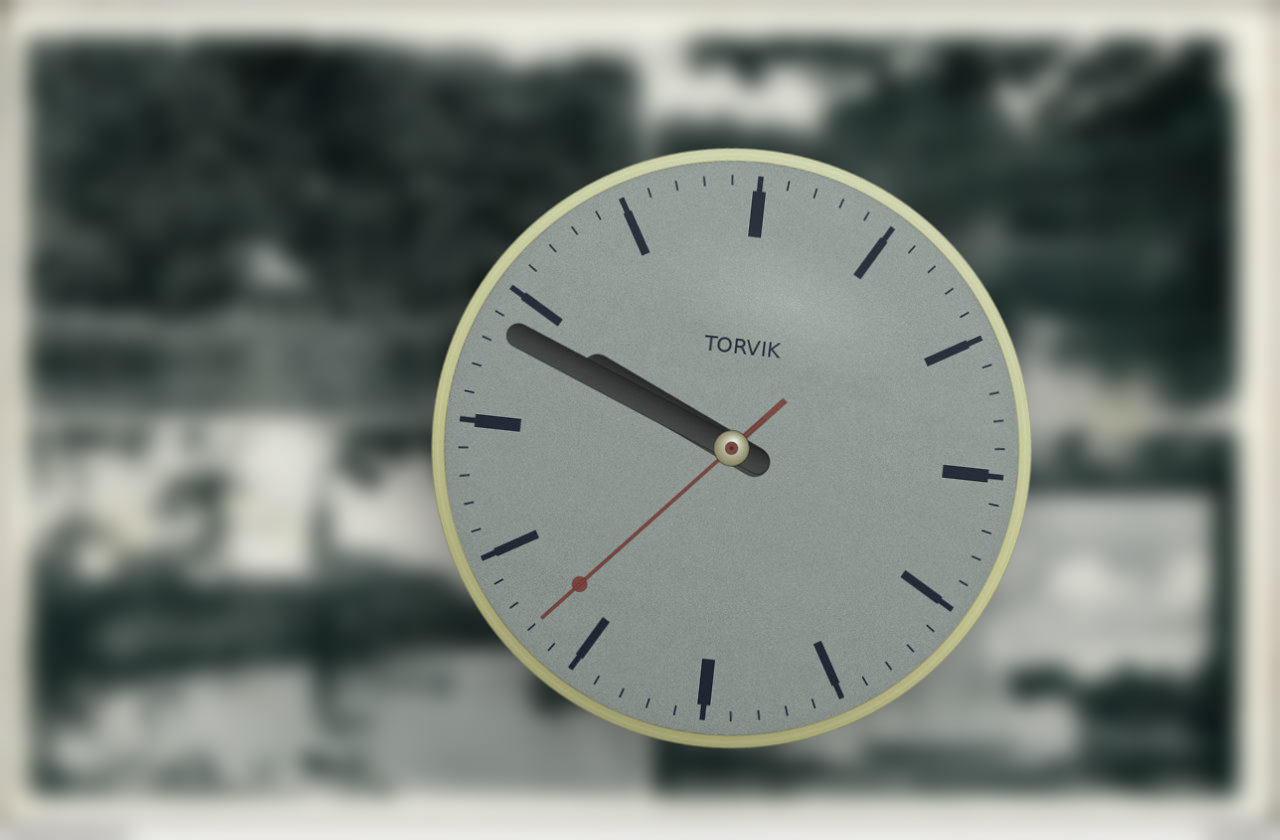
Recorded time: 9.48.37
